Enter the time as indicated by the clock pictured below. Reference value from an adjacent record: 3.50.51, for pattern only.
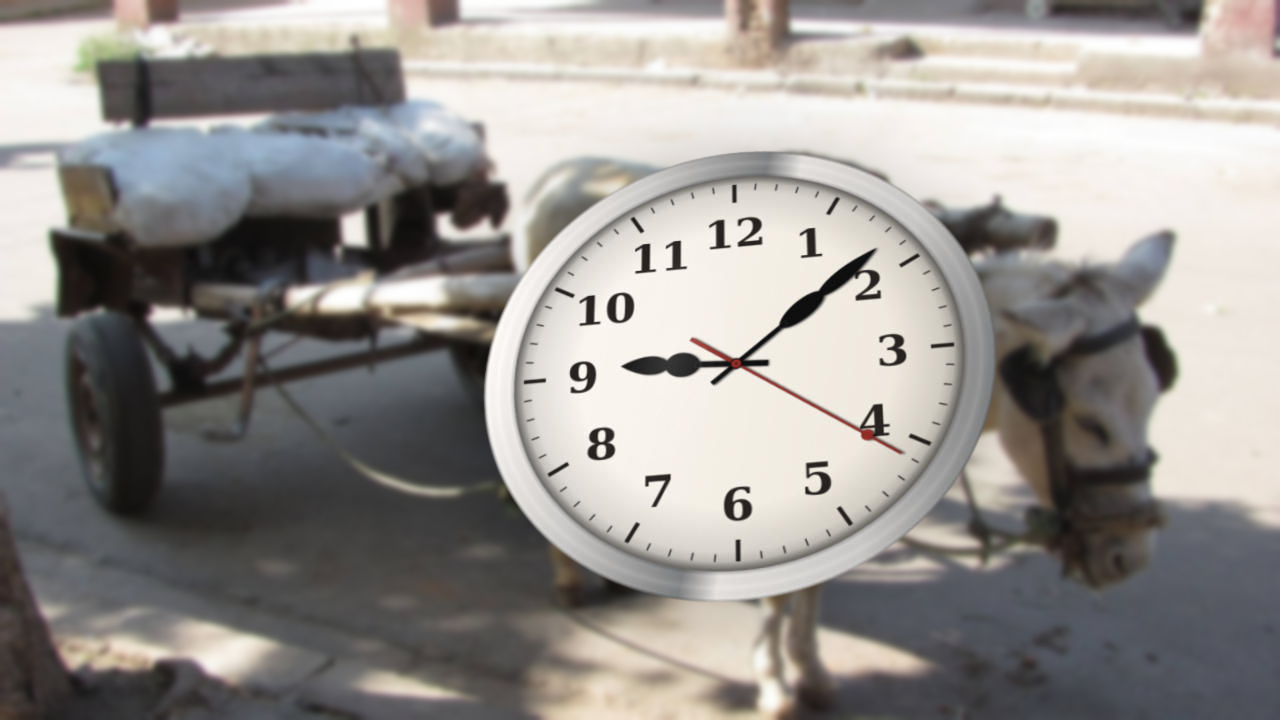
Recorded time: 9.08.21
